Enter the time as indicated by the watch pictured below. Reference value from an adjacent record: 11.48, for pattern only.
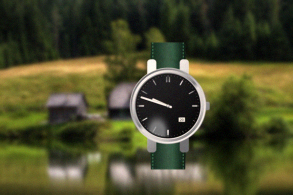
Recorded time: 9.48
